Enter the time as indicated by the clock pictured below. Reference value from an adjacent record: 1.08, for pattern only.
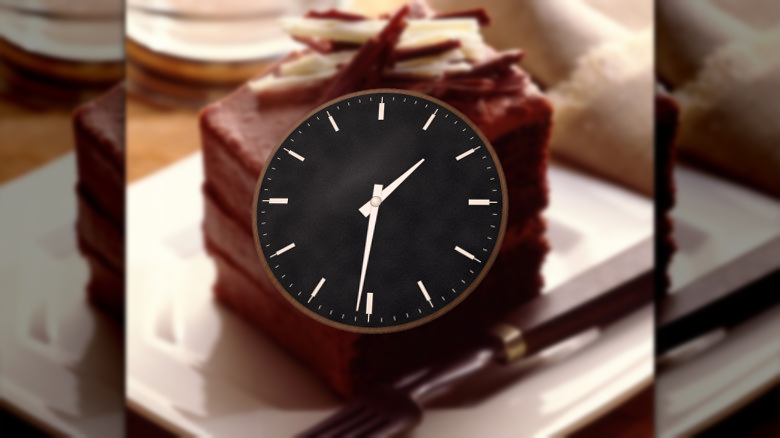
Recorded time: 1.31
